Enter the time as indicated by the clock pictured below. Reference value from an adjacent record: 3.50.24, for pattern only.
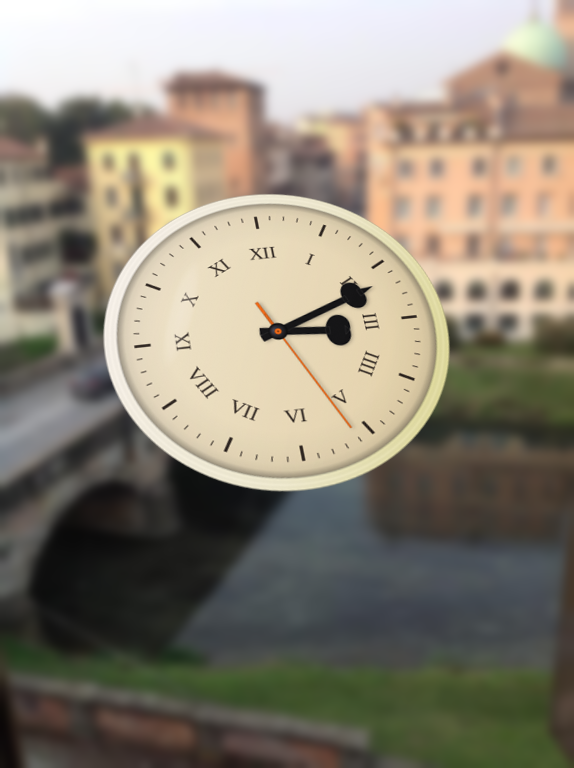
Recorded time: 3.11.26
